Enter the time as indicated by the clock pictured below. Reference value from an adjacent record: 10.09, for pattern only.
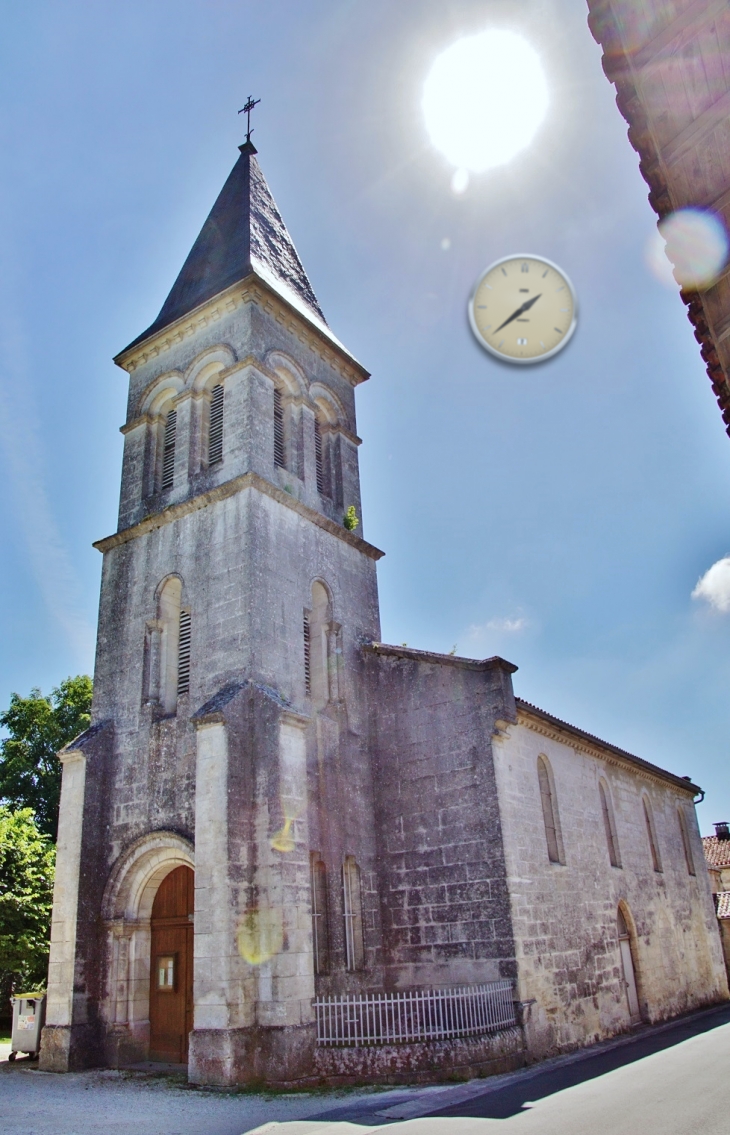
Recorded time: 1.38
